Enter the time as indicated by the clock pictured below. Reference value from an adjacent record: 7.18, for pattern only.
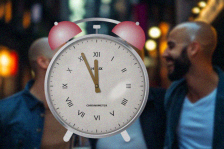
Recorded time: 11.56
